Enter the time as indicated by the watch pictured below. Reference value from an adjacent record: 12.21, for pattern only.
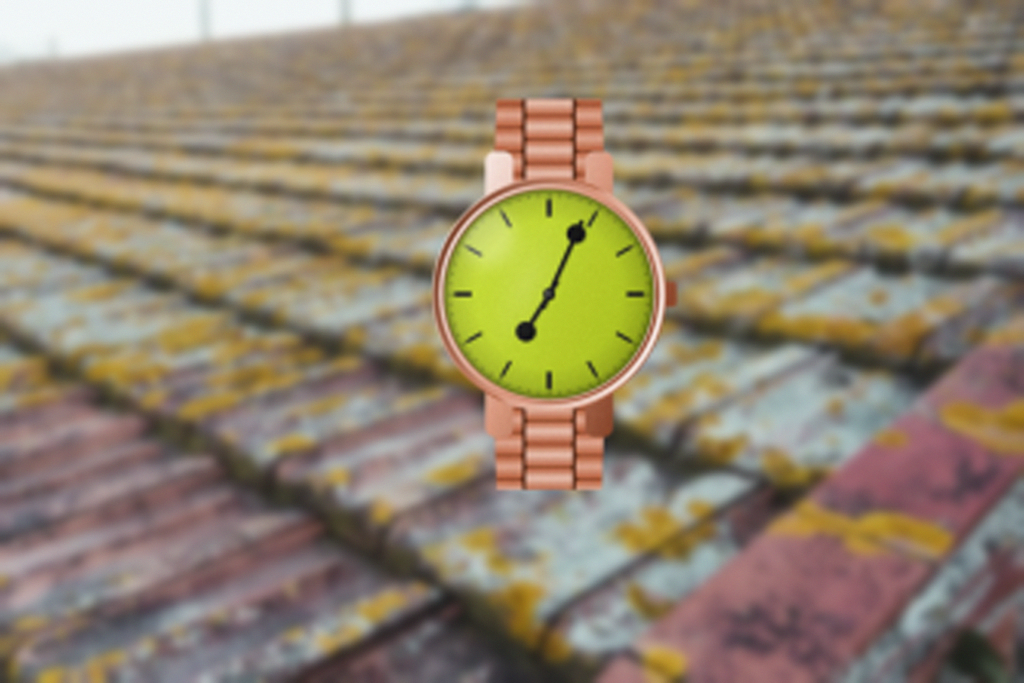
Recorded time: 7.04
